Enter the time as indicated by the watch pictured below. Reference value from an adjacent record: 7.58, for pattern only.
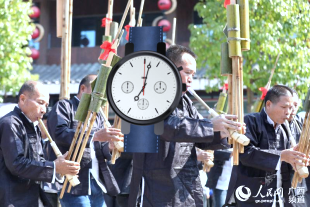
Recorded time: 7.02
